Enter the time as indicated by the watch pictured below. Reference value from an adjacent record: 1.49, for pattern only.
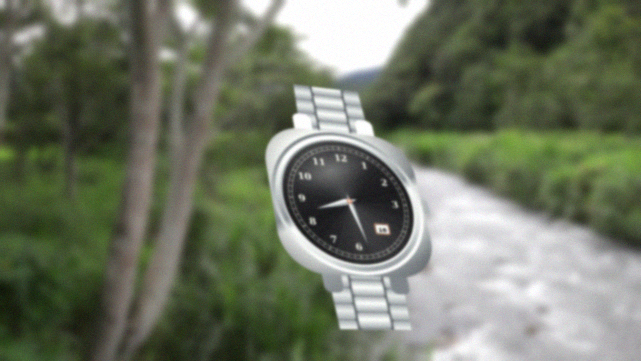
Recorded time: 8.28
